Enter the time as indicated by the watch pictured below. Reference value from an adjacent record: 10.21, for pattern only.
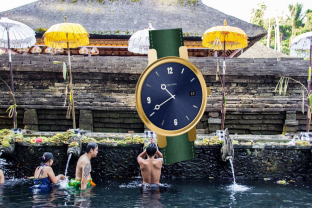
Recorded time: 10.41
